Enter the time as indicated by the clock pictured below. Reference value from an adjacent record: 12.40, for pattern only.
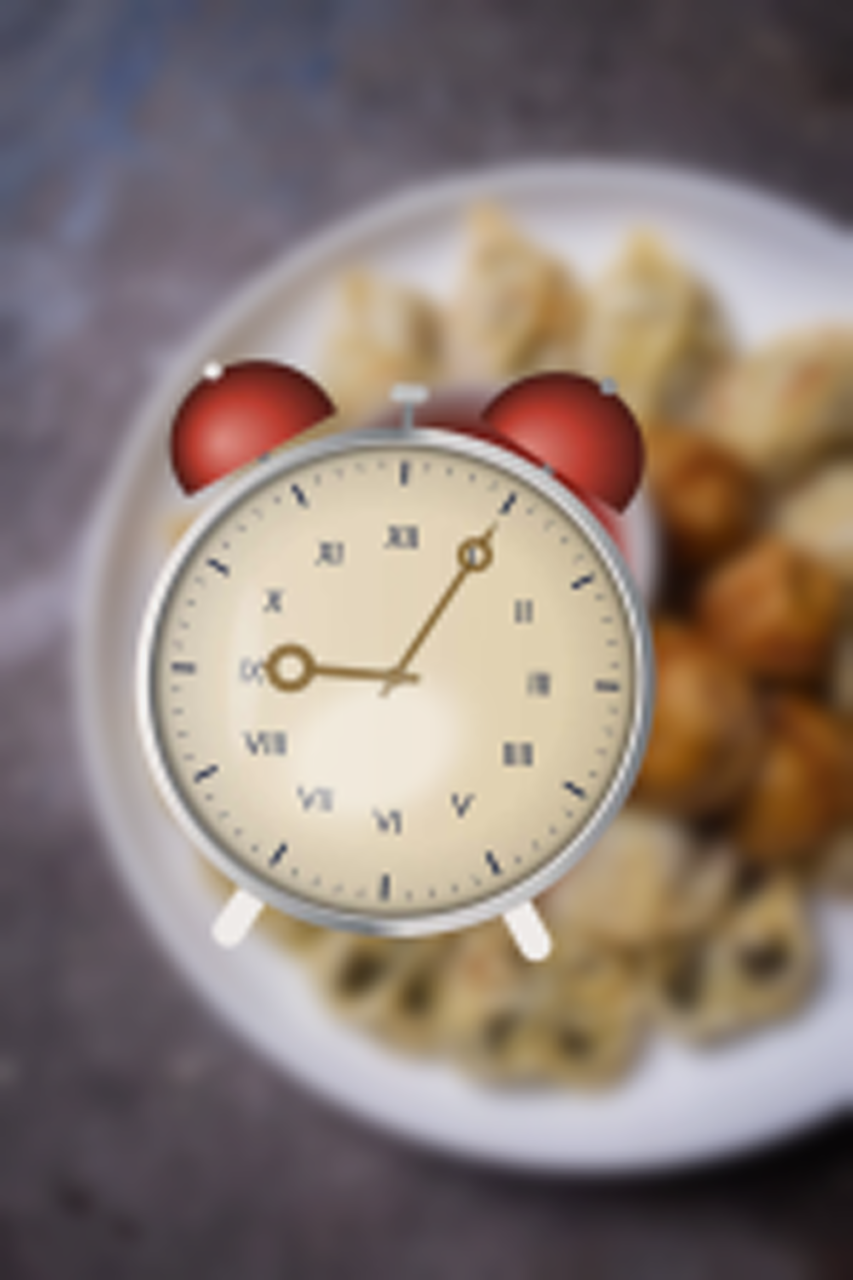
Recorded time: 9.05
